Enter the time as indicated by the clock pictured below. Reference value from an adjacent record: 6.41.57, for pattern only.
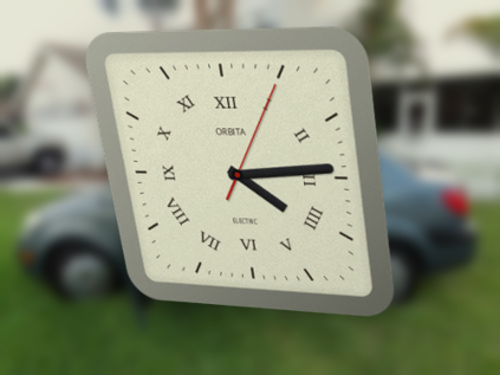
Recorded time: 4.14.05
